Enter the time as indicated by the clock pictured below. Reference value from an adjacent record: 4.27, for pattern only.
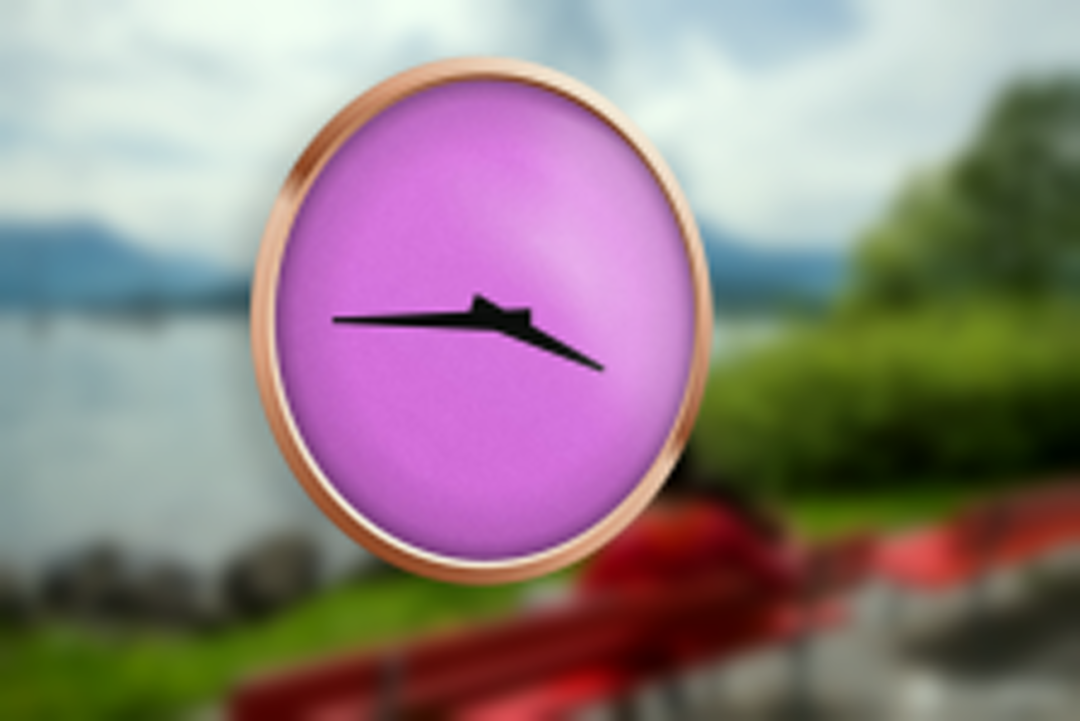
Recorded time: 3.45
